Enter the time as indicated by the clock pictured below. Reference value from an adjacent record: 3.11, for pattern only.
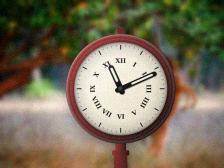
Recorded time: 11.11
